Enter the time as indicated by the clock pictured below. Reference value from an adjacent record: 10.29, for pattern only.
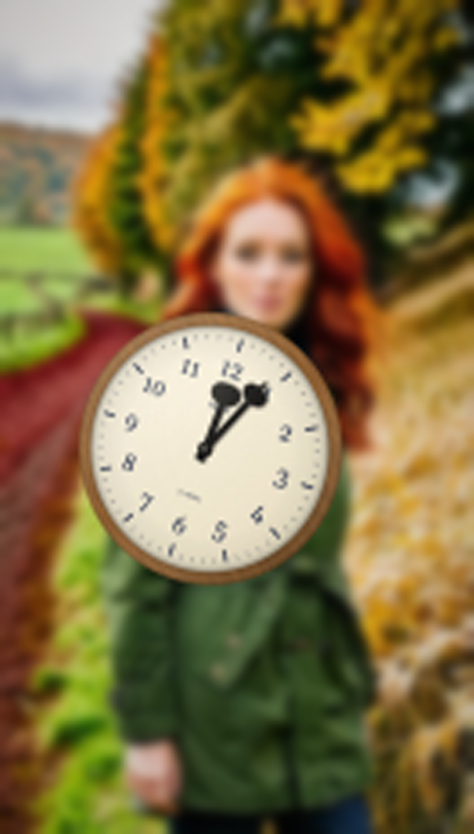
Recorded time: 12.04
